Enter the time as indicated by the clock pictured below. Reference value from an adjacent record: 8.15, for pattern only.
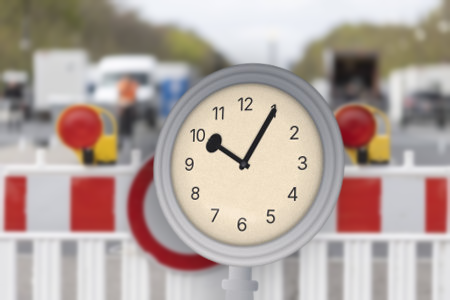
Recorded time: 10.05
